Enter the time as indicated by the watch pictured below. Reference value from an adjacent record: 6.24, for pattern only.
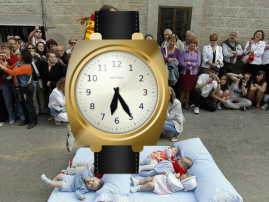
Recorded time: 6.25
